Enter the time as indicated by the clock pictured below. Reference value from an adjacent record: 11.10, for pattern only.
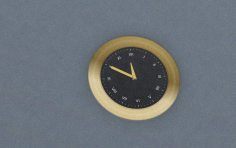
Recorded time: 11.50
